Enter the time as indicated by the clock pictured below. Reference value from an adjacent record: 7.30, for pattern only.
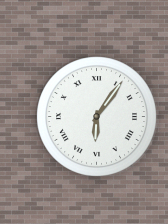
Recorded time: 6.06
